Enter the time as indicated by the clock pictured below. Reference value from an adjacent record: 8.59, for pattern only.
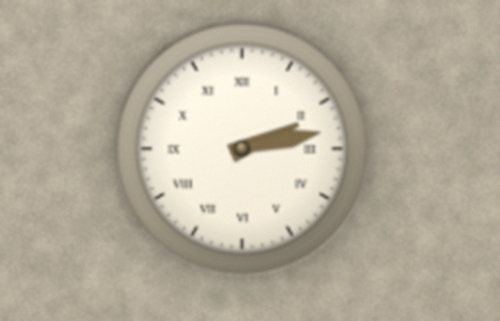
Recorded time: 2.13
